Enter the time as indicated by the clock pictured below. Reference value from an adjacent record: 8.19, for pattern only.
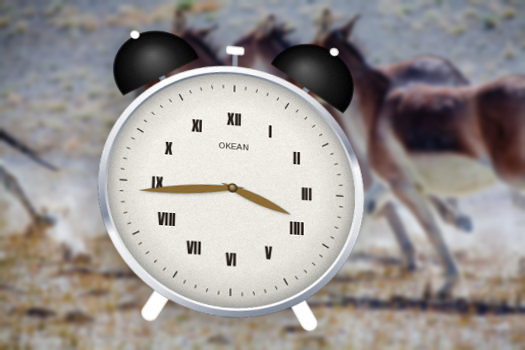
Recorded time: 3.44
